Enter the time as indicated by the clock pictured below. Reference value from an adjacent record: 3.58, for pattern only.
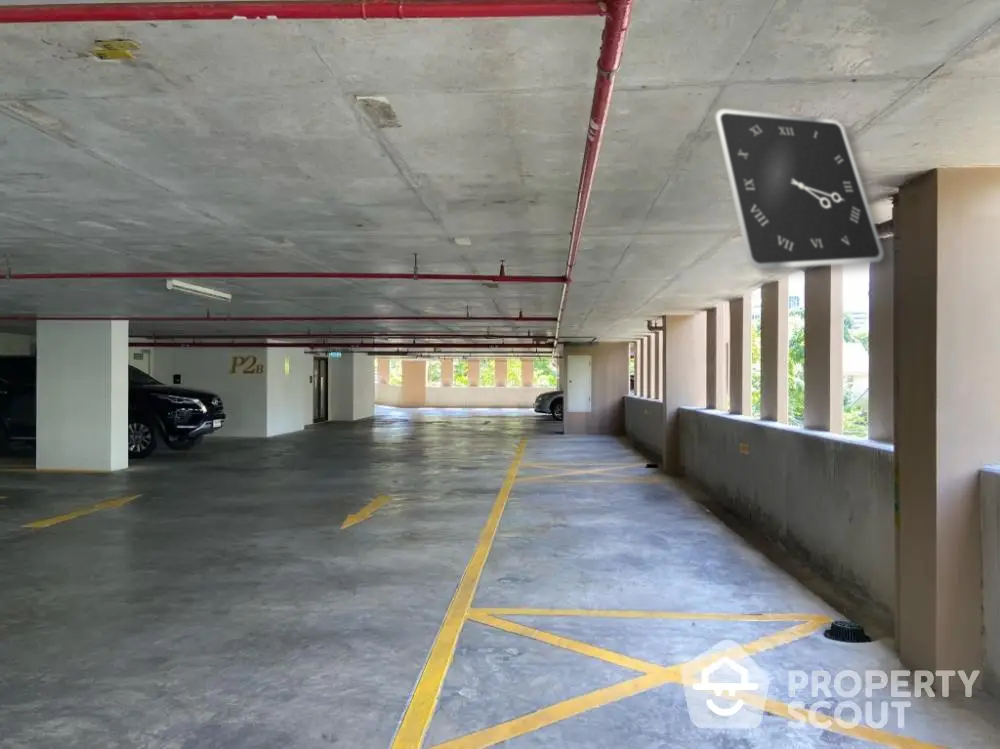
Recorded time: 4.18
